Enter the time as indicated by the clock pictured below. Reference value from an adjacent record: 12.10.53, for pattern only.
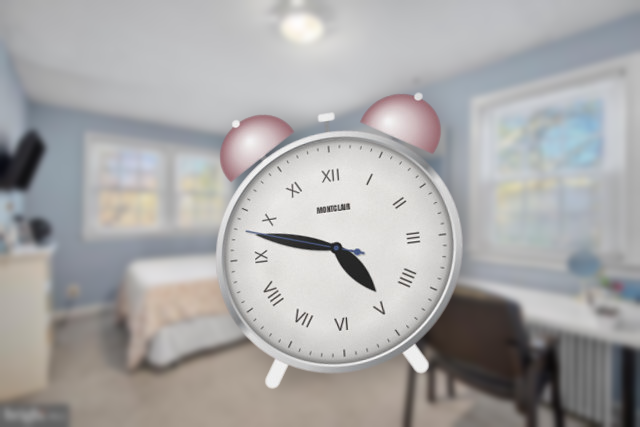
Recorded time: 4.47.48
